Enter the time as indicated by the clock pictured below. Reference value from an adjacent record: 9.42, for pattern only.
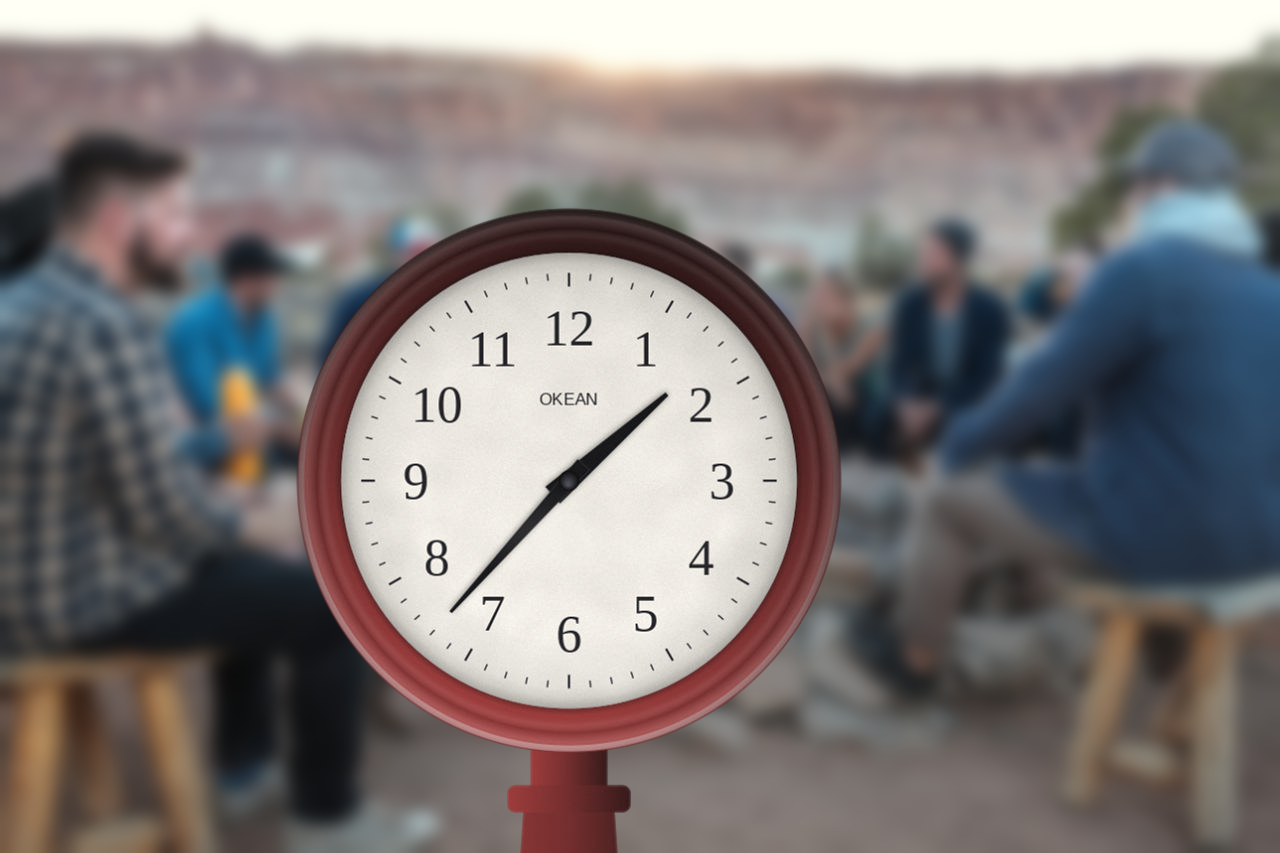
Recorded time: 1.37
